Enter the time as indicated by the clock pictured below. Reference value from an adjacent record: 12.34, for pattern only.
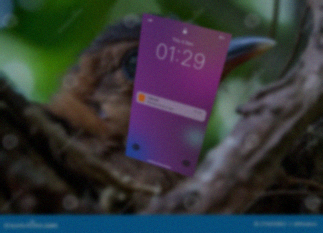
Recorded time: 1.29
